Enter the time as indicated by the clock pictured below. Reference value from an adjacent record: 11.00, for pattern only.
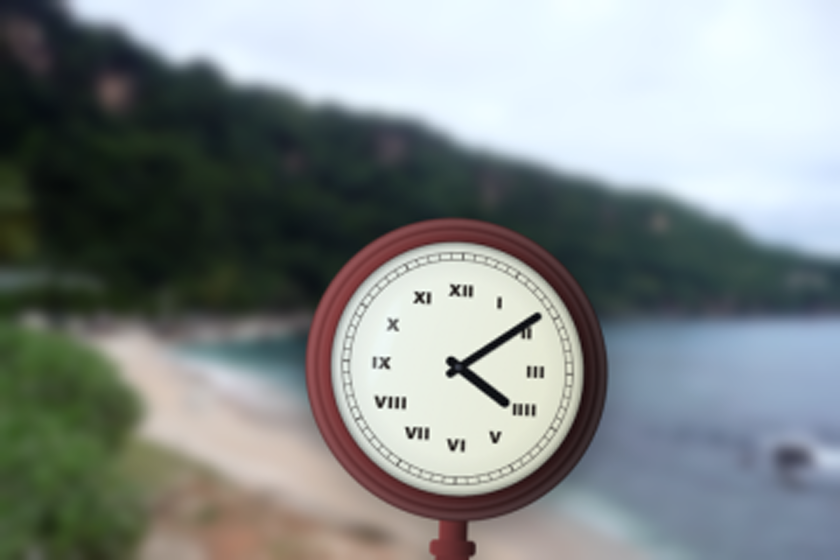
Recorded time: 4.09
